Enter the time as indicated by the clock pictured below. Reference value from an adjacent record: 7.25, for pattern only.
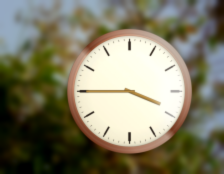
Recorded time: 3.45
